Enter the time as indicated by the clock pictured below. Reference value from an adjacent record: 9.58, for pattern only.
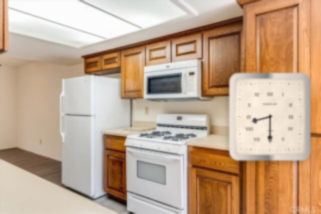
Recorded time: 8.30
